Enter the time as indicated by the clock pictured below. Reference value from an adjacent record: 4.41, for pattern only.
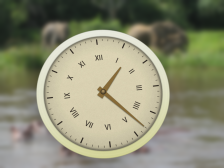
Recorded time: 1.23
